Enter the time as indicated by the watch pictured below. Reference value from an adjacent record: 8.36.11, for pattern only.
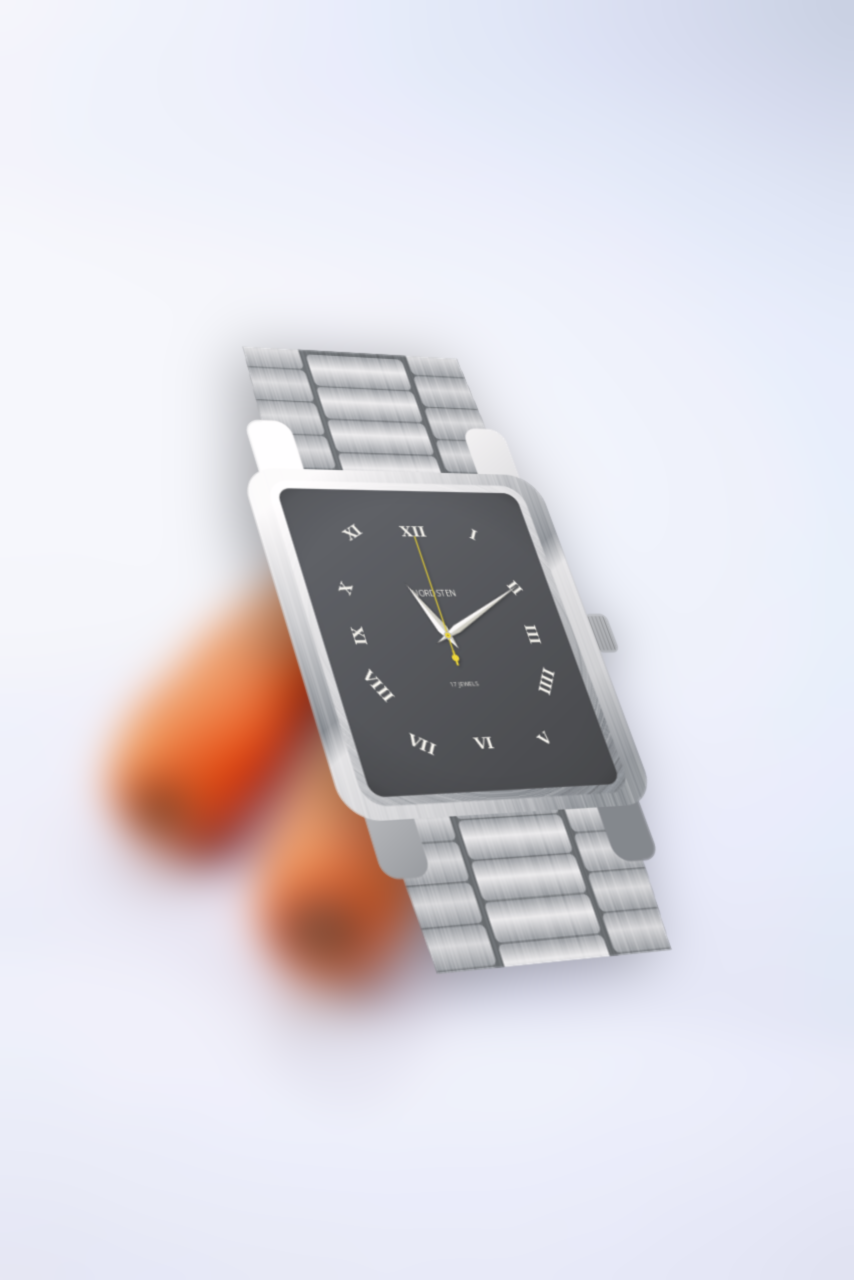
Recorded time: 11.10.00
